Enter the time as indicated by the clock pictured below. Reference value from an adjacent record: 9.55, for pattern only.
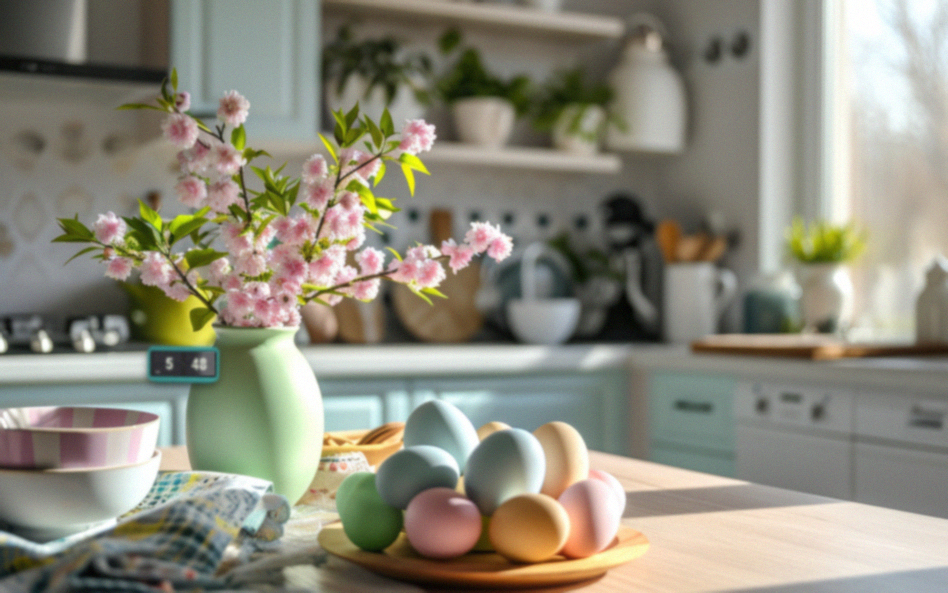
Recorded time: 5.48
